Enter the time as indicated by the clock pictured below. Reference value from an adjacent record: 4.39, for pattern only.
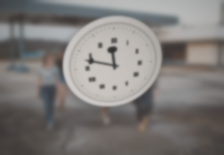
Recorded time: 11.48
